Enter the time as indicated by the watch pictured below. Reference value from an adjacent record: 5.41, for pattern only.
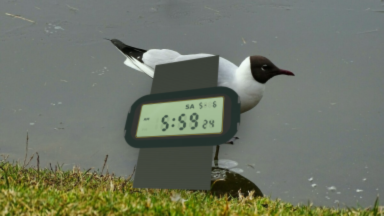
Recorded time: 5.59
